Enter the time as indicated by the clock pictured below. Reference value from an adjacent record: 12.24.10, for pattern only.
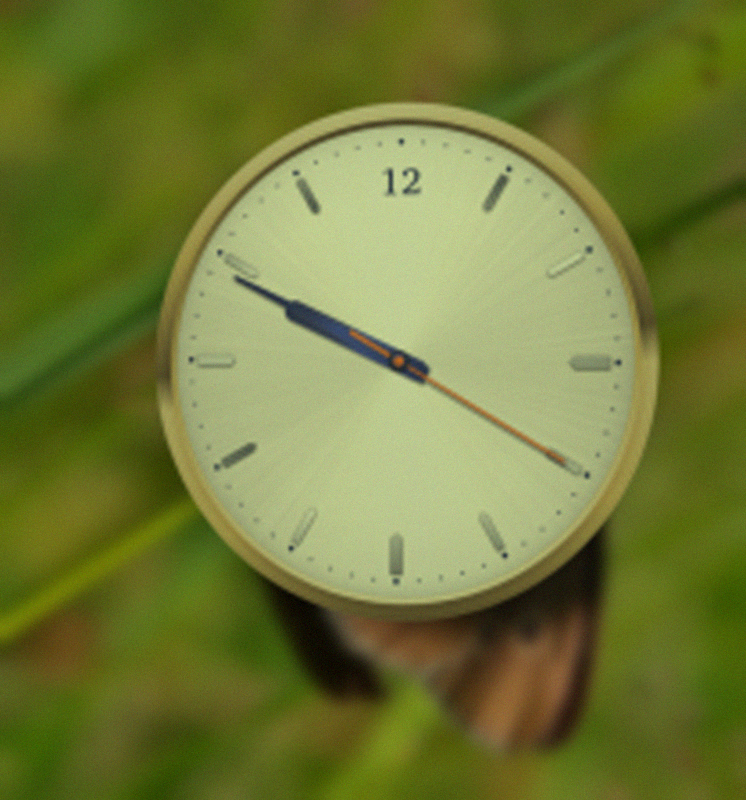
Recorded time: 9.49.20
